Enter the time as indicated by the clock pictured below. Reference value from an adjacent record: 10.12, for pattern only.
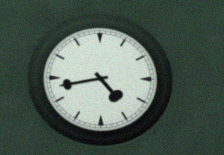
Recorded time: 4.43
